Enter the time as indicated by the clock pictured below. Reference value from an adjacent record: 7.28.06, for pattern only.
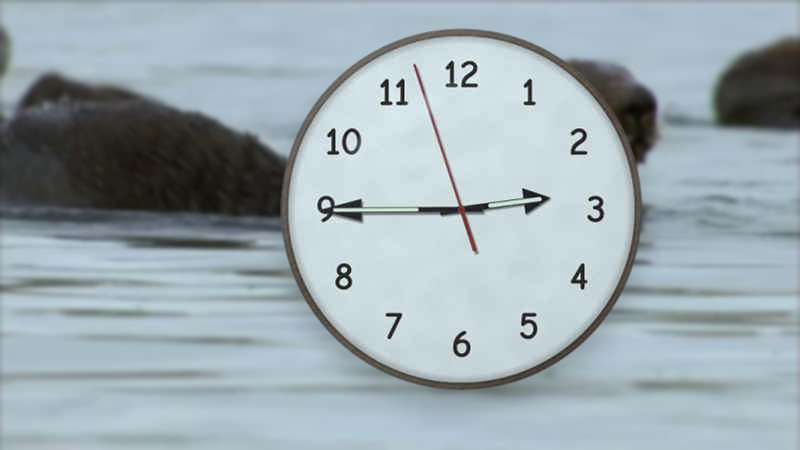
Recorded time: 2.44.57
